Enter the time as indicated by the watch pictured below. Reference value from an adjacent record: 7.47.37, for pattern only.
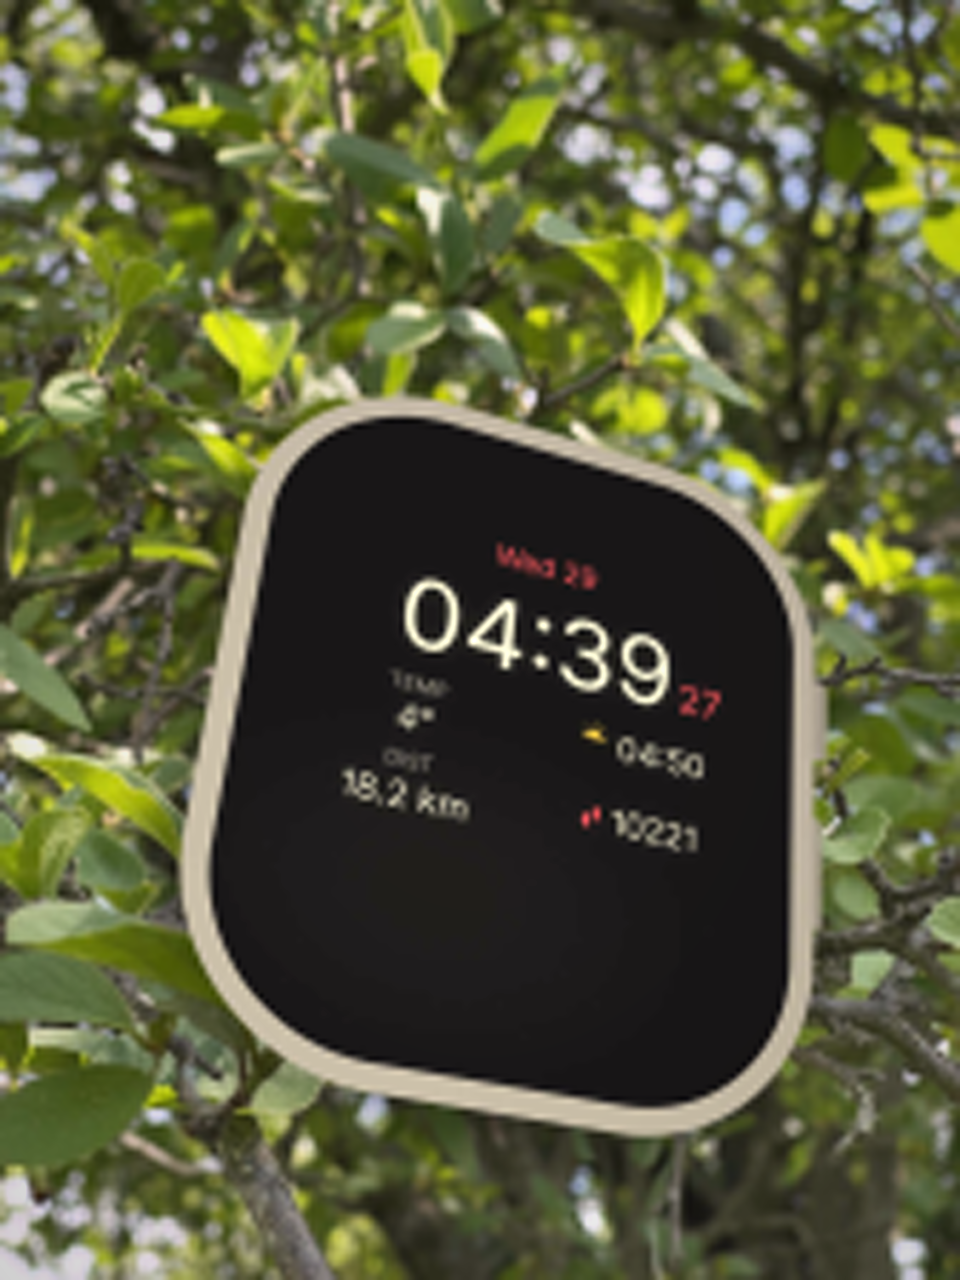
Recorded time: 4.39.27
